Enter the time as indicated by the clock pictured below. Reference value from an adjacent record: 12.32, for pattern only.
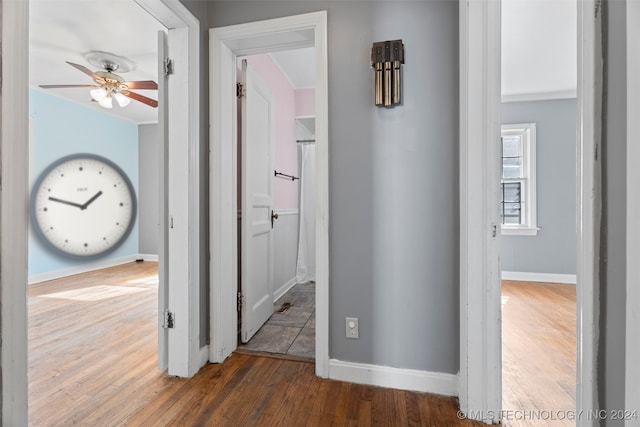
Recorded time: 1.48
